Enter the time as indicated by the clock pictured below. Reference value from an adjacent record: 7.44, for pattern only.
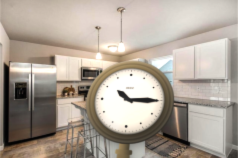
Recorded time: 10.15
